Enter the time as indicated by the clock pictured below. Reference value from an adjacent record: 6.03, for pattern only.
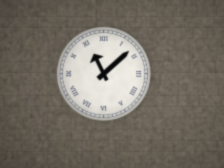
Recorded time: 11.08
